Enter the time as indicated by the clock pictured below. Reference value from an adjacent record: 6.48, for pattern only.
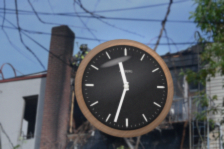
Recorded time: 11.33
